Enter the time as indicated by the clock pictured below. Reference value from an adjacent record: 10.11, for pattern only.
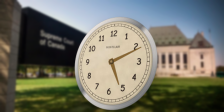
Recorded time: 5.11
